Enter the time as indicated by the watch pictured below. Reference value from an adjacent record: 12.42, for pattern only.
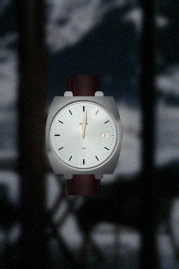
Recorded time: 12.01
